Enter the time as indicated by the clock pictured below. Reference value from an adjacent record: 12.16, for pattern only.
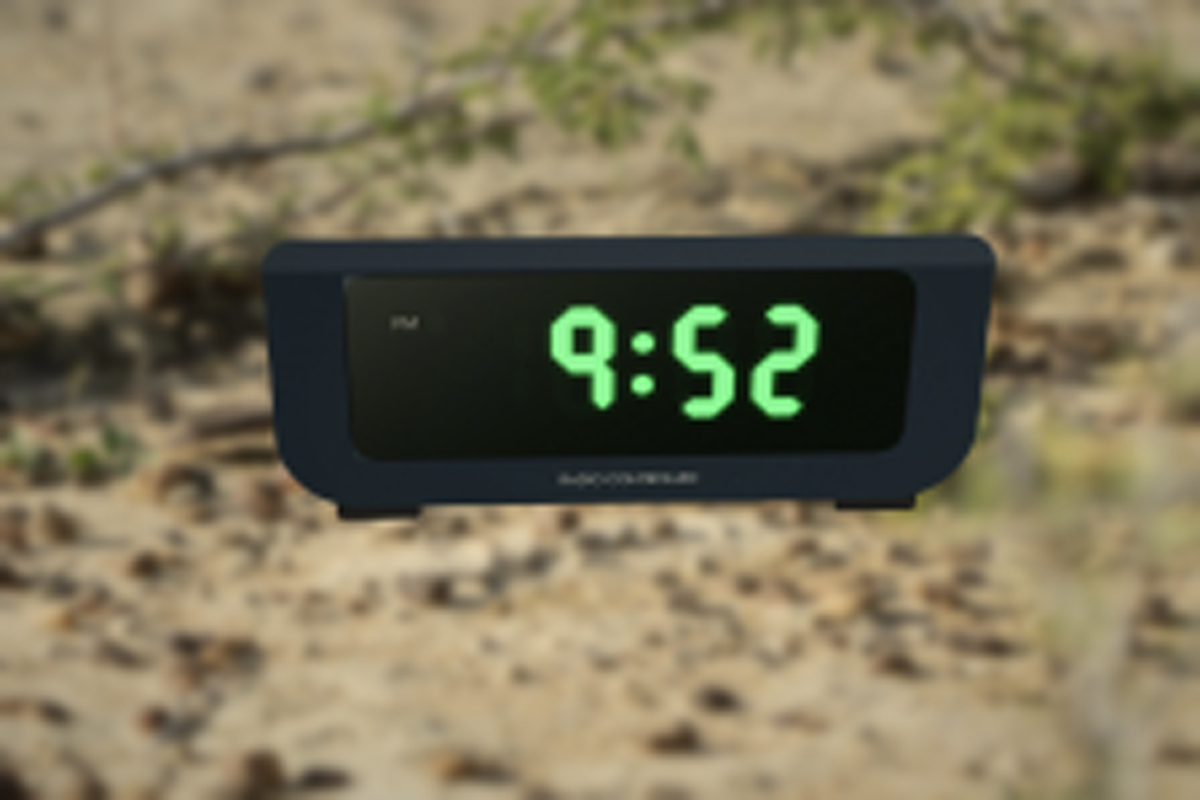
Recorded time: 9.52
